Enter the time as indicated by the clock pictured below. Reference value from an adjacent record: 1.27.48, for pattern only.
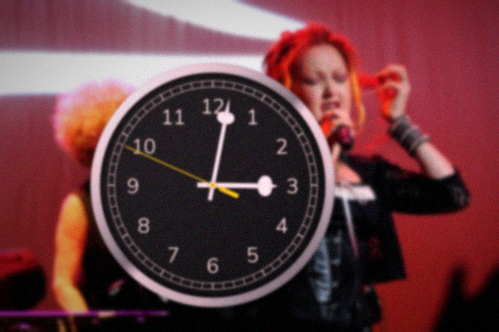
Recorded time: 3.01.49
